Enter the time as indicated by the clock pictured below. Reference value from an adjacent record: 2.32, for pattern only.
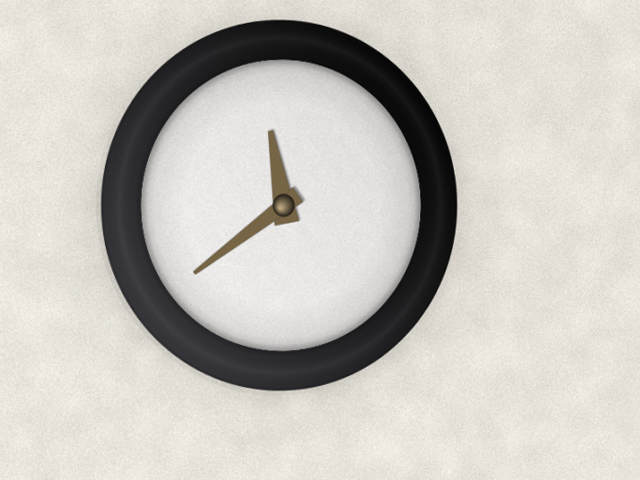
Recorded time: 11.39
